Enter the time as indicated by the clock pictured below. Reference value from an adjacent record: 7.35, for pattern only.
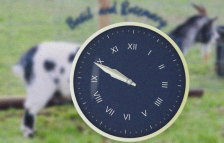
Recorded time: 9.49
